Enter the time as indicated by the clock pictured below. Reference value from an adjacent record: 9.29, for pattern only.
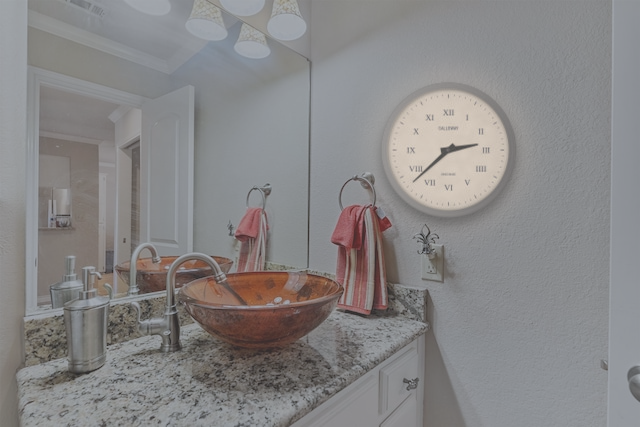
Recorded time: 2.38
